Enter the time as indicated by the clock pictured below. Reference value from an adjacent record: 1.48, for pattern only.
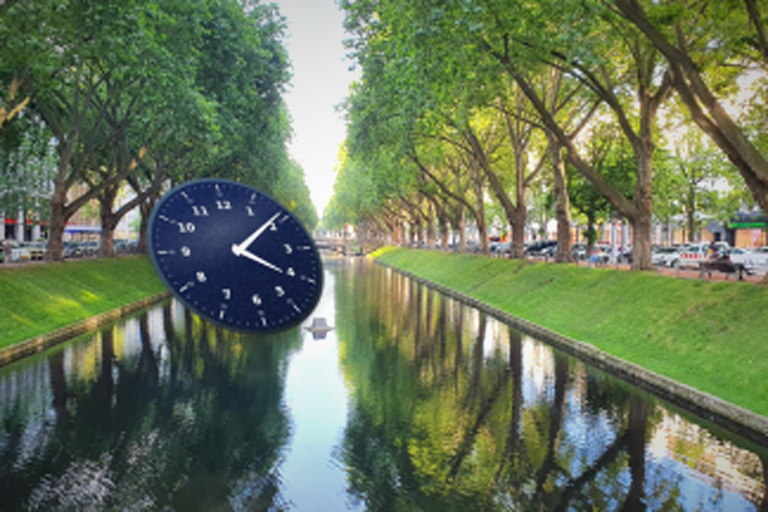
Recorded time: 4.09
